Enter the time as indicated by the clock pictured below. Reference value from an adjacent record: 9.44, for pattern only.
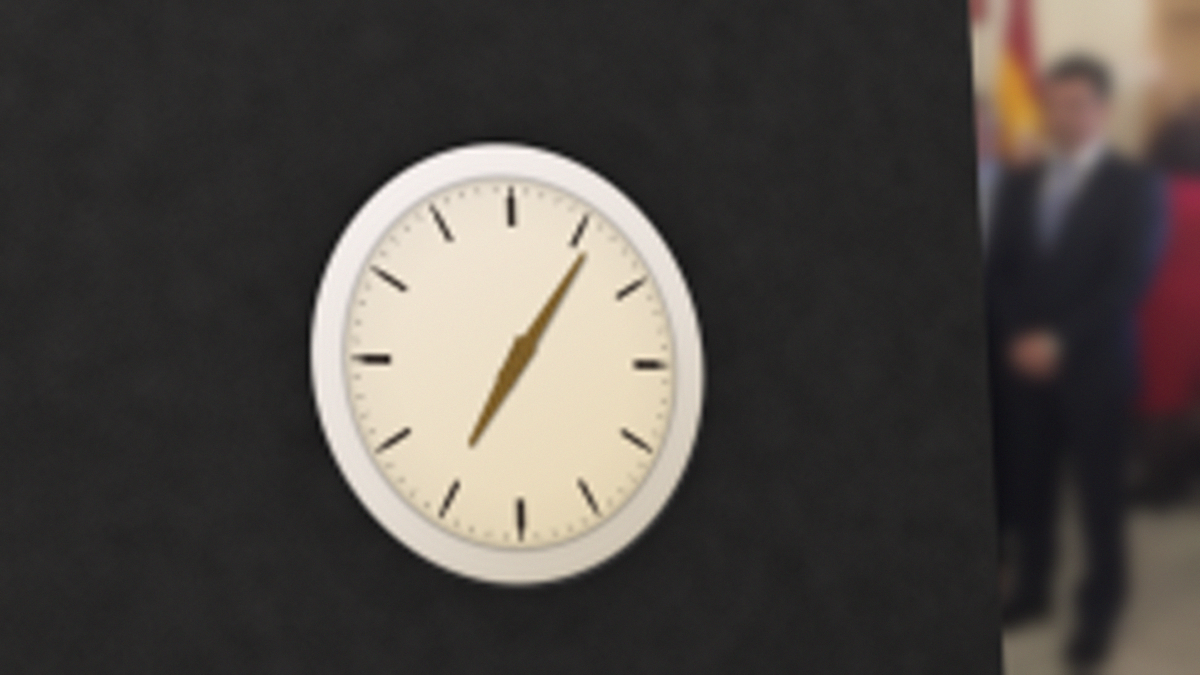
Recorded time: 7.06
